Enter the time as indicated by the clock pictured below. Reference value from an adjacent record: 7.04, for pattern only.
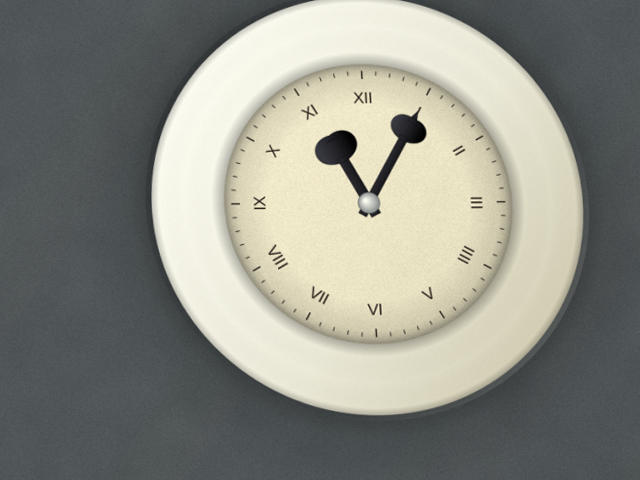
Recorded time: 11.05
